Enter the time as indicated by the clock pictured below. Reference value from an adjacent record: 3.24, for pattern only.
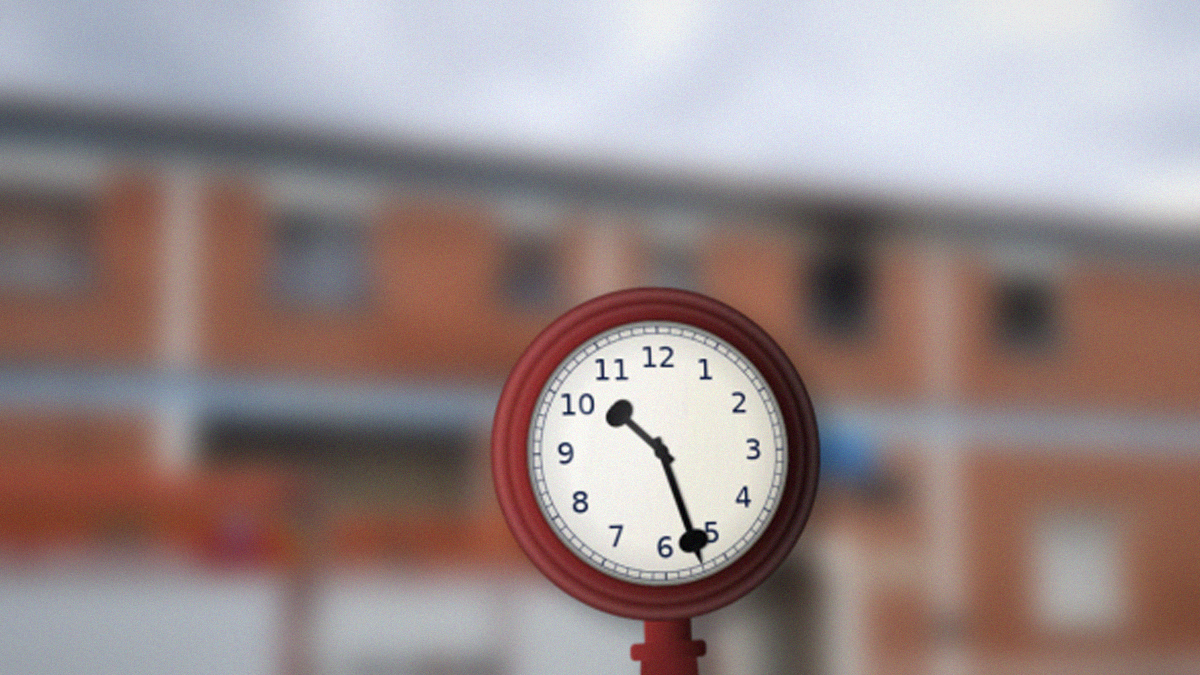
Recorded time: 10.27
